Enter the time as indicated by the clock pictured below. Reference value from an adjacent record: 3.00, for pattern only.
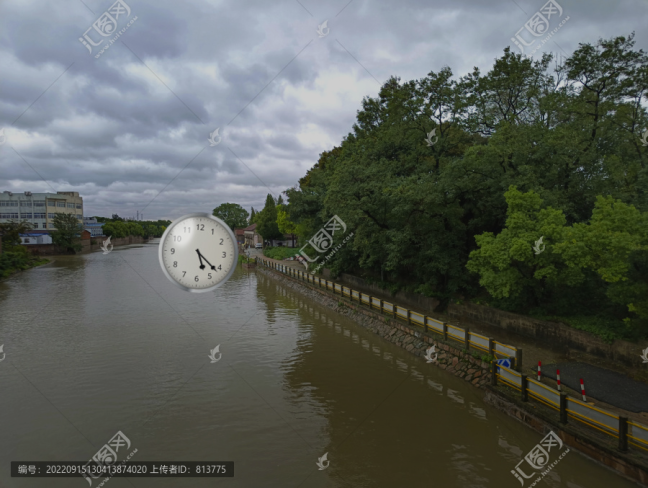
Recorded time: 5.22
